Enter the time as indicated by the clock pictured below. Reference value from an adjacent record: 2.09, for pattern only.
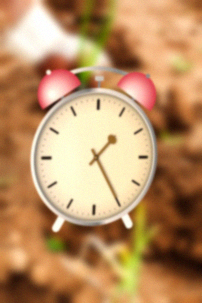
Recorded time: 1.25
